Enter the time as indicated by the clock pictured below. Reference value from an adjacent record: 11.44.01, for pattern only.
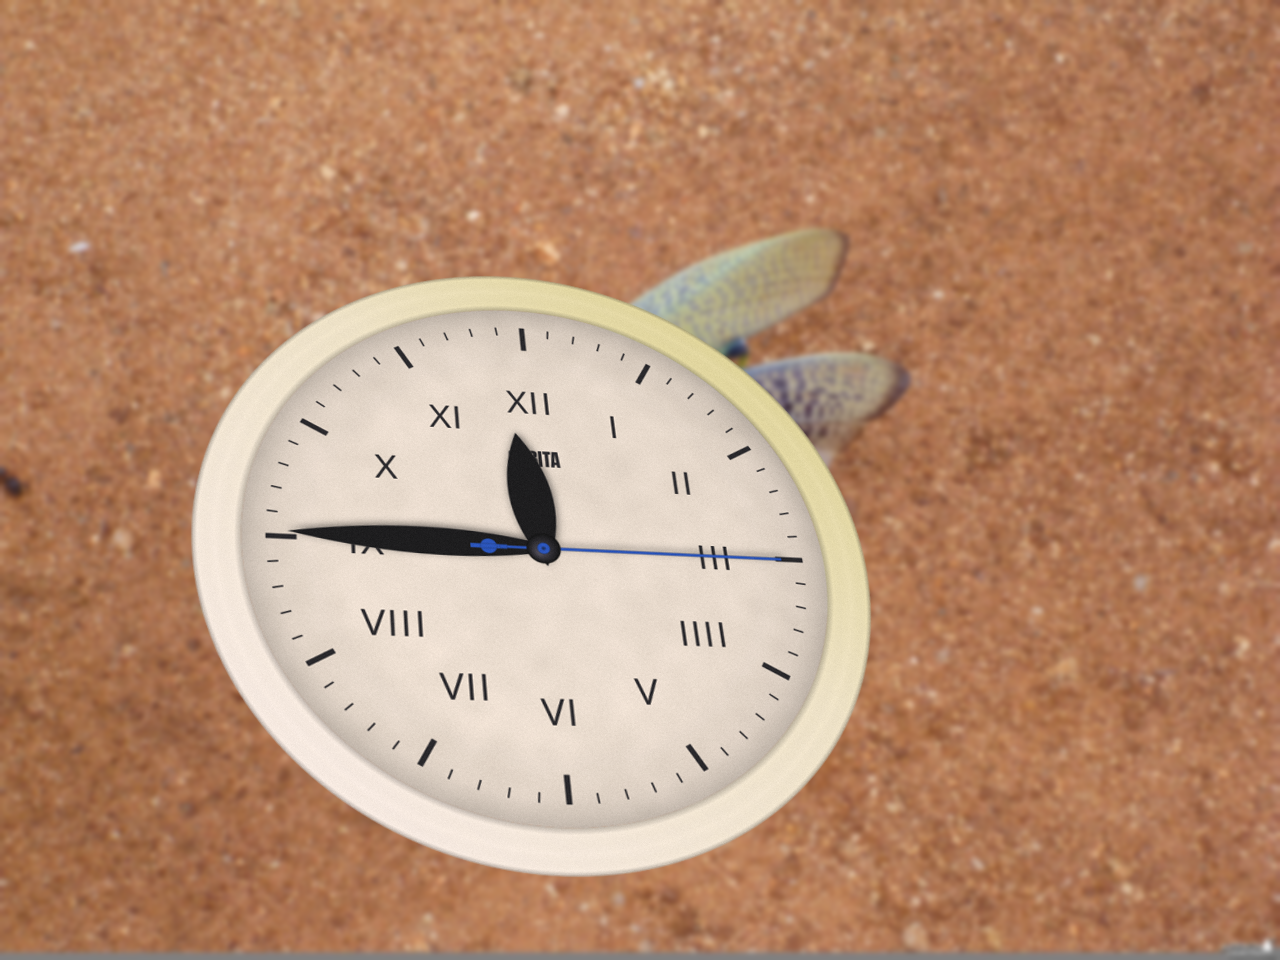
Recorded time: 11.45.15
